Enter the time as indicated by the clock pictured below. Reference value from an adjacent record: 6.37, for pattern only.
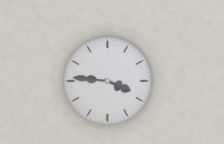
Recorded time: 3.46
